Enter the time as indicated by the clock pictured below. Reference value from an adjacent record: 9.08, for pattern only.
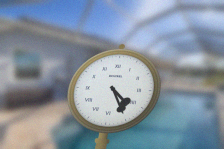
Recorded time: 4.25
